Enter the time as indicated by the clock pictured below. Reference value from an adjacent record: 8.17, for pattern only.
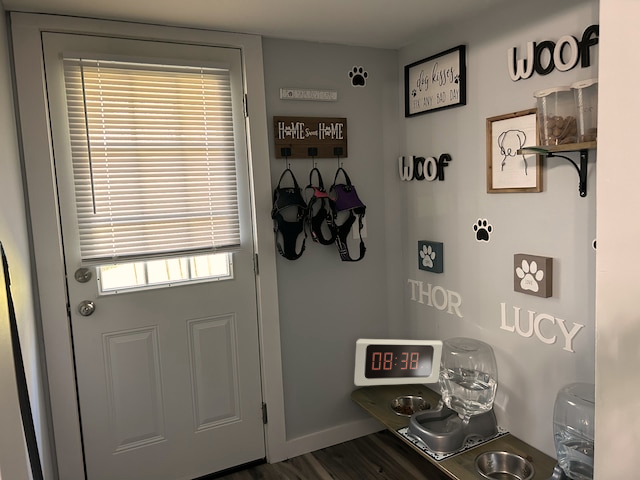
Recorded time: 8.38
